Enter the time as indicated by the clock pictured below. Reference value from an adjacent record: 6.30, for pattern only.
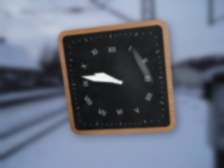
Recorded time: 9.47
